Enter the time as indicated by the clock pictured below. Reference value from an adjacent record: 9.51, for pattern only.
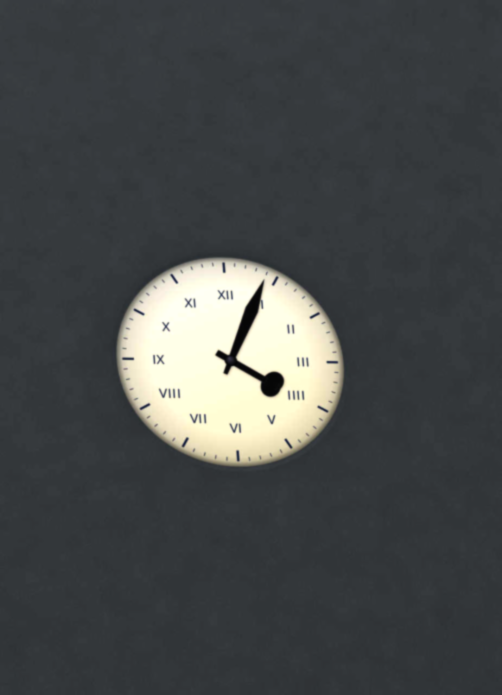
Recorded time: 4.04
